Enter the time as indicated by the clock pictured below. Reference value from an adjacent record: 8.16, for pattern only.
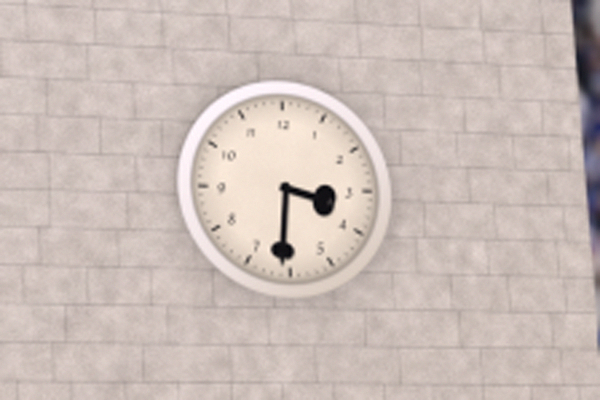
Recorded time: 3.31
